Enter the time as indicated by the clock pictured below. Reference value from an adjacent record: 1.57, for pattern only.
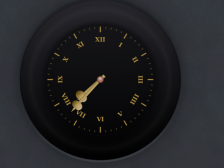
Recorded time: 7.37
